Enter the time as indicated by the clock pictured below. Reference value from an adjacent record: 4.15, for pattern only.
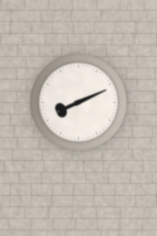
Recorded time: 8.11
